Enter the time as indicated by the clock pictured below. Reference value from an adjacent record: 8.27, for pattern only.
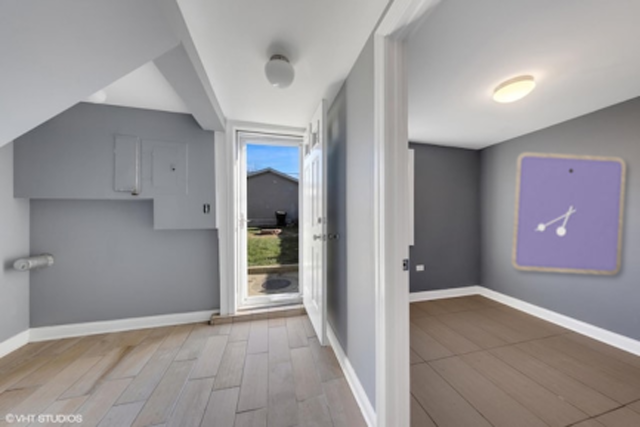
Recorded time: 6.40
